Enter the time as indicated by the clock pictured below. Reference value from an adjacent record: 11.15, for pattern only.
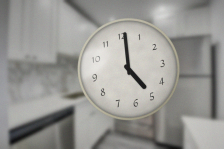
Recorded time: 5.01
